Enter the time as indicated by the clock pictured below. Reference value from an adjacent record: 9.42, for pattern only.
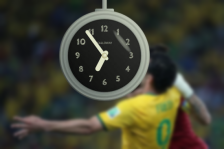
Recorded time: 6.54
